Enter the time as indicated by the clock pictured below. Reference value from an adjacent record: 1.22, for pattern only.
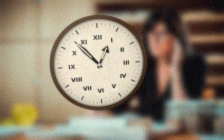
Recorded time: 12.53
